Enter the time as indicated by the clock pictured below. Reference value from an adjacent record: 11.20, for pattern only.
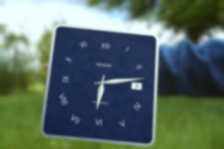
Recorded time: 6.13
